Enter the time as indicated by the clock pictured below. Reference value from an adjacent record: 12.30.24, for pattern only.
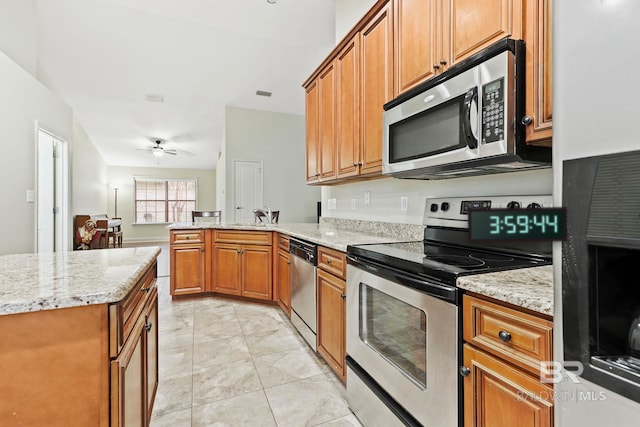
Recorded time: 3.59.44
